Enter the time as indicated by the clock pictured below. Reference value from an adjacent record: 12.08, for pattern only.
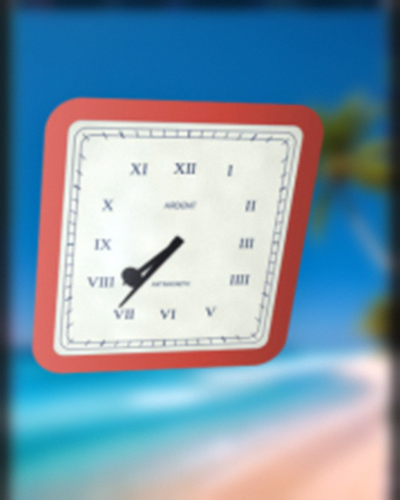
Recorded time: 7.36
